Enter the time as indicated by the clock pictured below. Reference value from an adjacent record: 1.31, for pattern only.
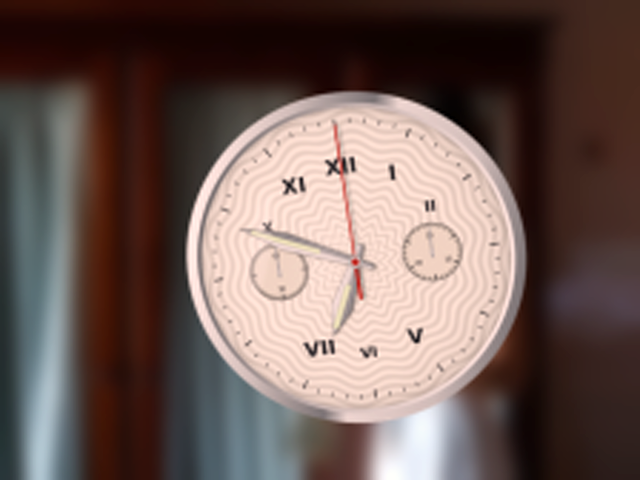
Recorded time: 6.49
